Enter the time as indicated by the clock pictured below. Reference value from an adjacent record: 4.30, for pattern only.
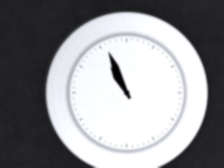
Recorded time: 10.56
